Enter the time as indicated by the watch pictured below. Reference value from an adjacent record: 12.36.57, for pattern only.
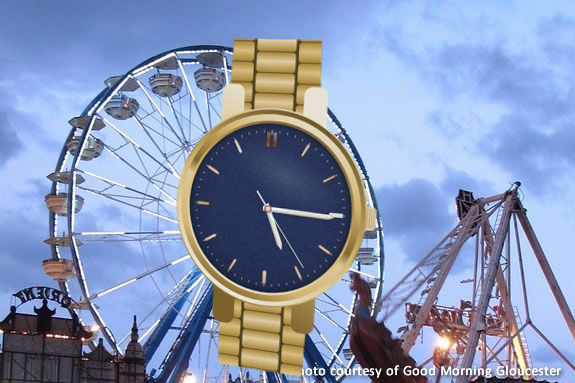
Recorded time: 5.15.24
